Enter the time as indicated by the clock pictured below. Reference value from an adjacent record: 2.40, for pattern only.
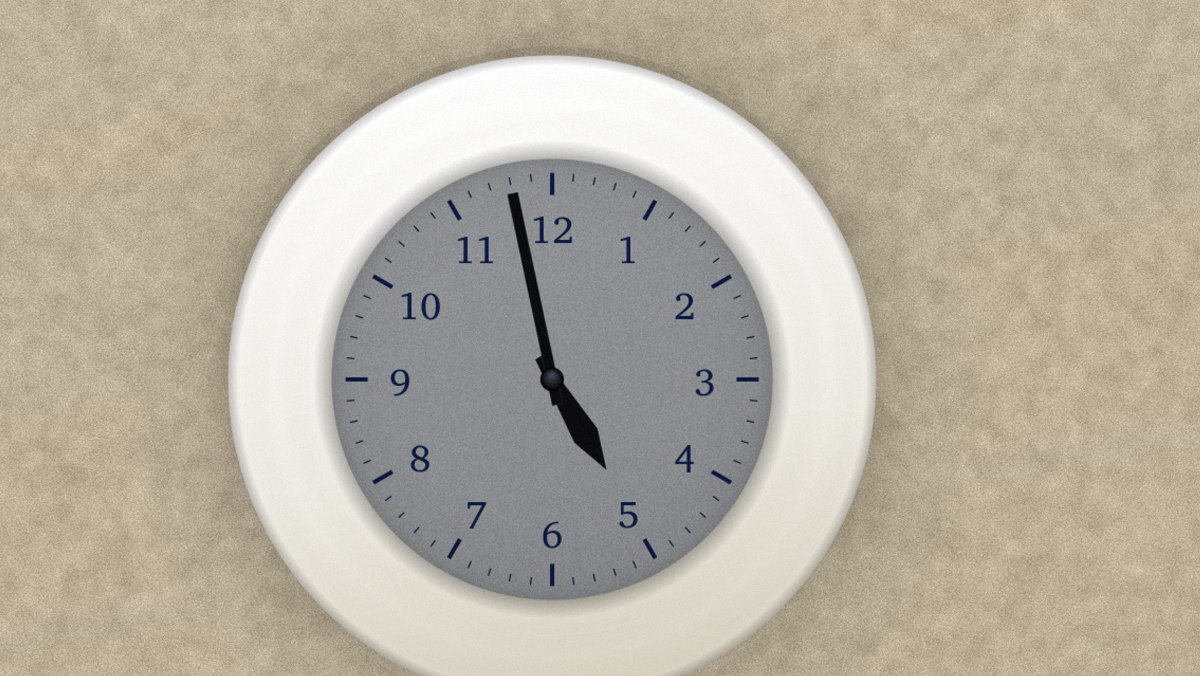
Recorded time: 4.58
